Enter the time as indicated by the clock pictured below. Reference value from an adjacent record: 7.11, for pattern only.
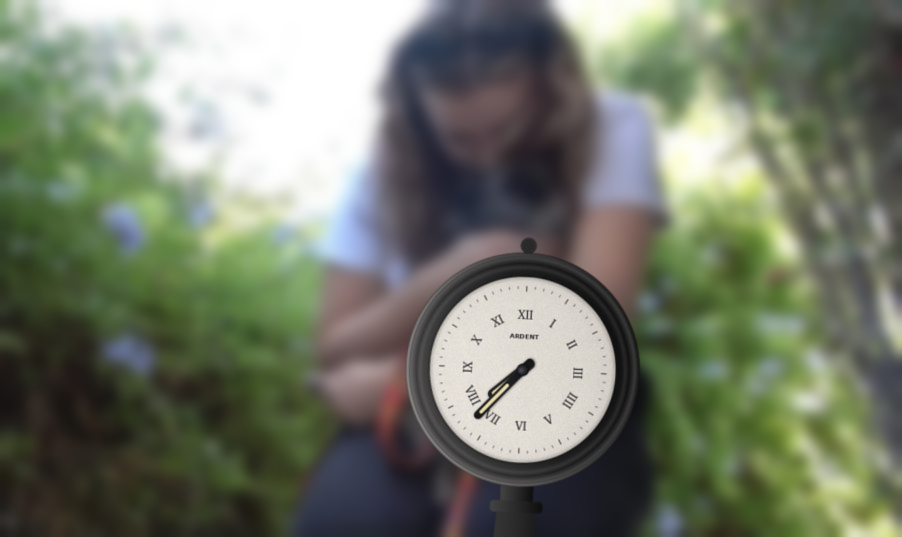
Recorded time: 7.37
